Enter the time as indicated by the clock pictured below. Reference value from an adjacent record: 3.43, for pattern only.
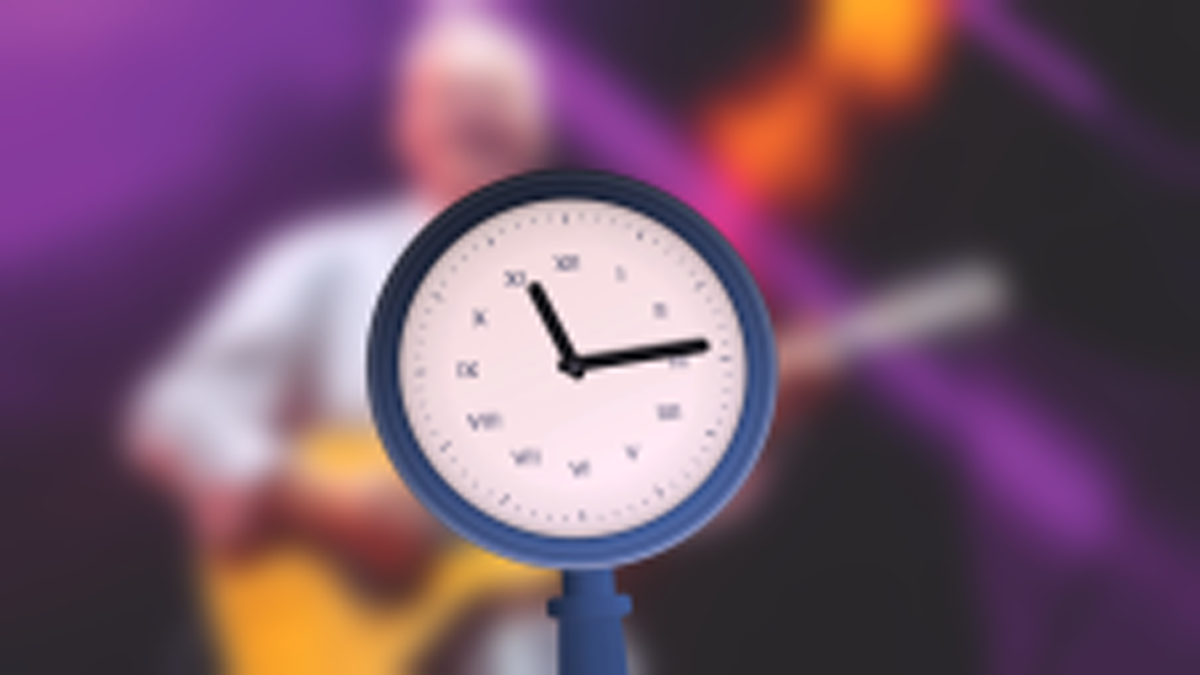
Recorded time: 11.14
